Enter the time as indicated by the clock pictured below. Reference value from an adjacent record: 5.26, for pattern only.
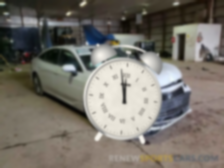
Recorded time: 11.58
